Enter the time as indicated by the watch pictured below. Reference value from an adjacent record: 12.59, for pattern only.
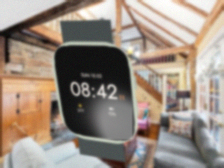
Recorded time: 8.42
